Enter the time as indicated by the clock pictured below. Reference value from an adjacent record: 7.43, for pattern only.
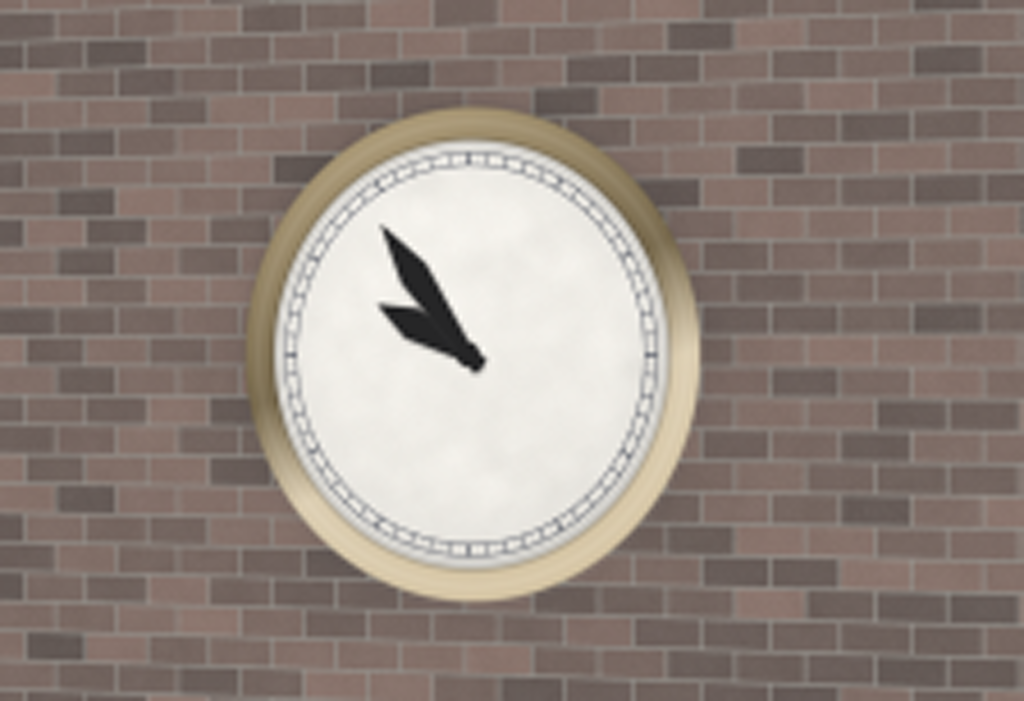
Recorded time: 9.54
